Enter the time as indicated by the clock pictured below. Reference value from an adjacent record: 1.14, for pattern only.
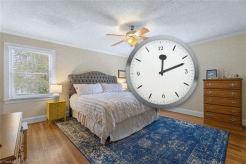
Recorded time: 12.12
